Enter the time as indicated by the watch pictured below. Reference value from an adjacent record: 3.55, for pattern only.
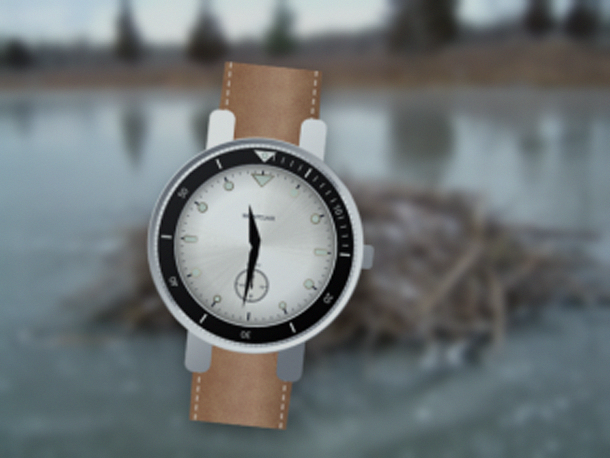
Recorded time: 11.31
